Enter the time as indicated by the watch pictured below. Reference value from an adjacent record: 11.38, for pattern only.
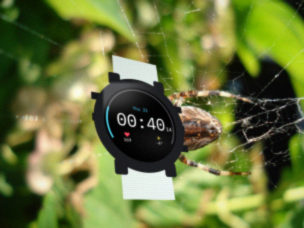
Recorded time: 0.40
